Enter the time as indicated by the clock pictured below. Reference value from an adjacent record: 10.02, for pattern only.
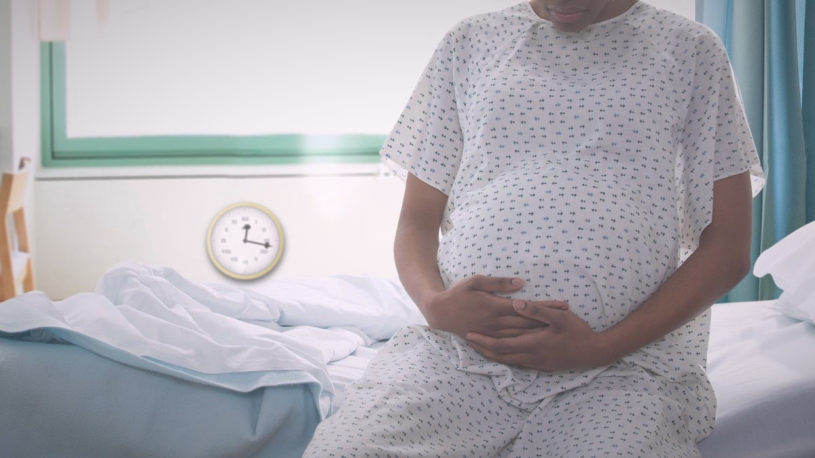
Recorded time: 12.17
